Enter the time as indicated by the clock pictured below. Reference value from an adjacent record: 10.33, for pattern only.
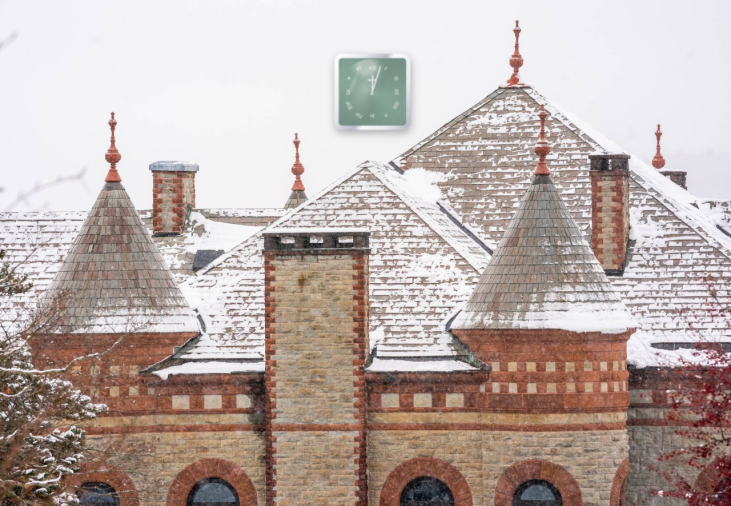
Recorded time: 12.03
